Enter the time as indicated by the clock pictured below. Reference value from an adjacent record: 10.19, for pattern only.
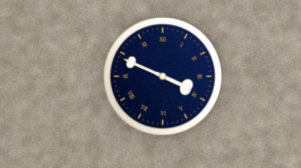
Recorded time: 3.49
